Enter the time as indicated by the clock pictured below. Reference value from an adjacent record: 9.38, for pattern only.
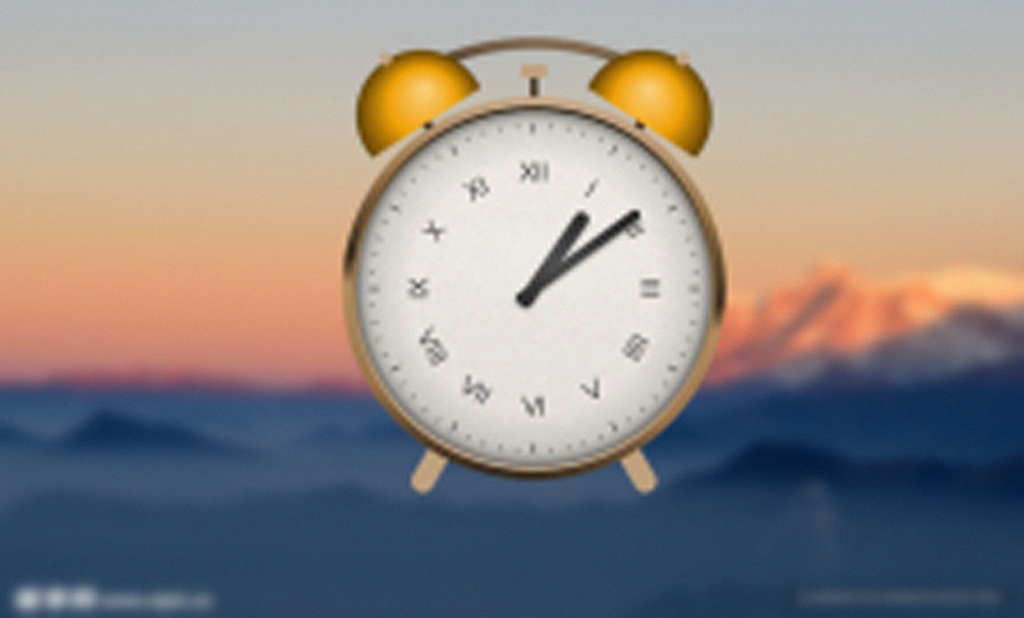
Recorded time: 1.09
